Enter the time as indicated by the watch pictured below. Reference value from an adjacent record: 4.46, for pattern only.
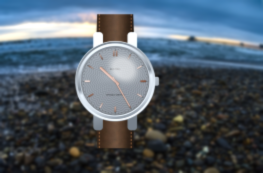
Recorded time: 10.25
